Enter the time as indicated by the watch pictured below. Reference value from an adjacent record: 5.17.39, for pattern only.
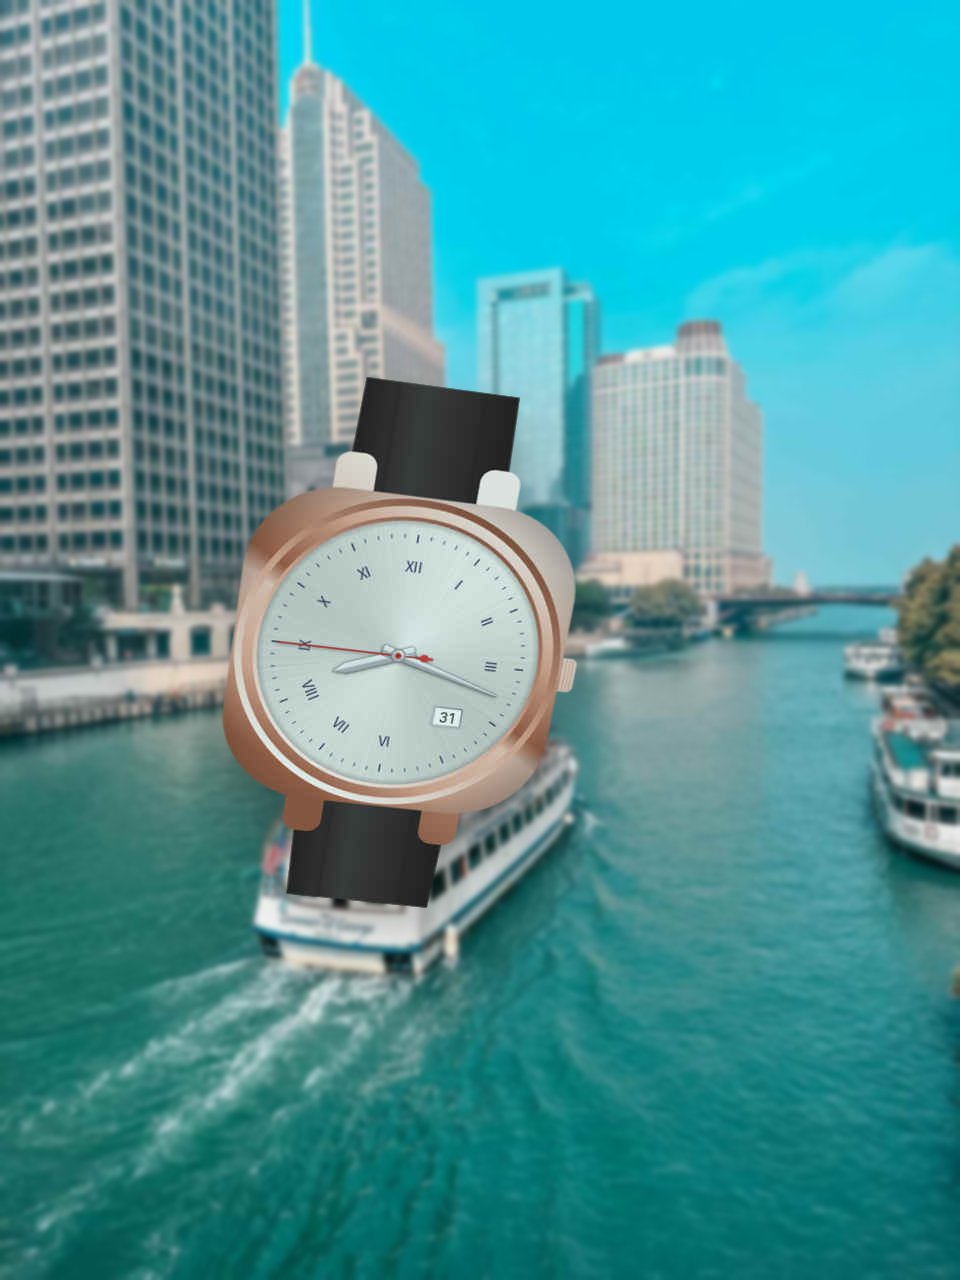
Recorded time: 8.17.45
